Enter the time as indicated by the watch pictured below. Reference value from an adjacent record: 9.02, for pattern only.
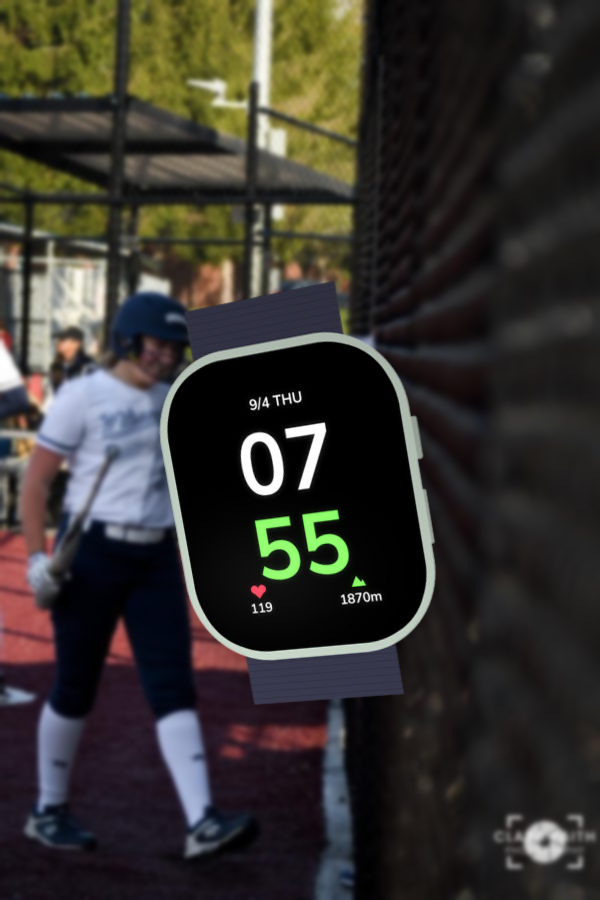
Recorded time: 7.55
